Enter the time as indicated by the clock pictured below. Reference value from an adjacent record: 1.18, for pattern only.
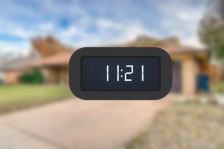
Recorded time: 11.21
